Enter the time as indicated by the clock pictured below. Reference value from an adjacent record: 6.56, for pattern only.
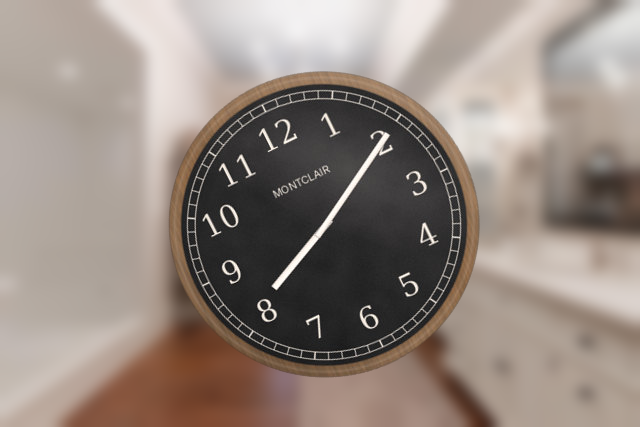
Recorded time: 8.10
